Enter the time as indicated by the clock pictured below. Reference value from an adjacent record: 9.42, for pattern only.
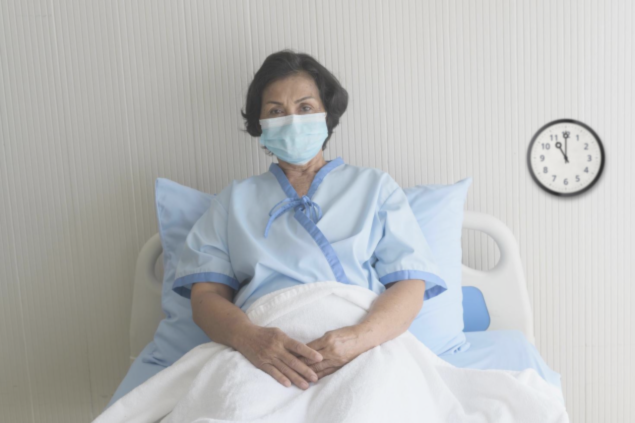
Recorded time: 11.00
